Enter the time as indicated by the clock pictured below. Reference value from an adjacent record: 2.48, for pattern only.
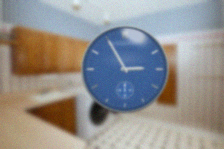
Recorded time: 2.55
